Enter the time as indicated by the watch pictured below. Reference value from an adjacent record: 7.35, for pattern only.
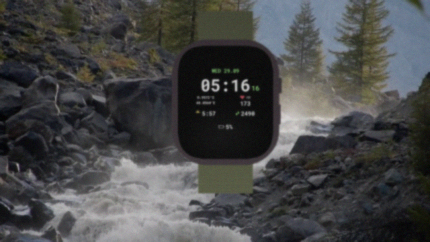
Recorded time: 5.16
